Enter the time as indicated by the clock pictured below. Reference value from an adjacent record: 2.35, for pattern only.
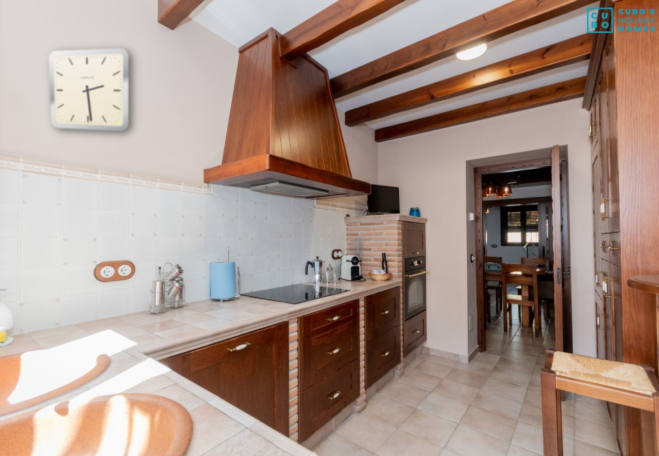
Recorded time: 2.29
